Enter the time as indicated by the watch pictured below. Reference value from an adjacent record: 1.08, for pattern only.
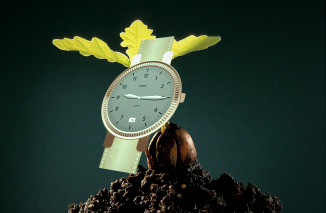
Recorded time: 9.15
